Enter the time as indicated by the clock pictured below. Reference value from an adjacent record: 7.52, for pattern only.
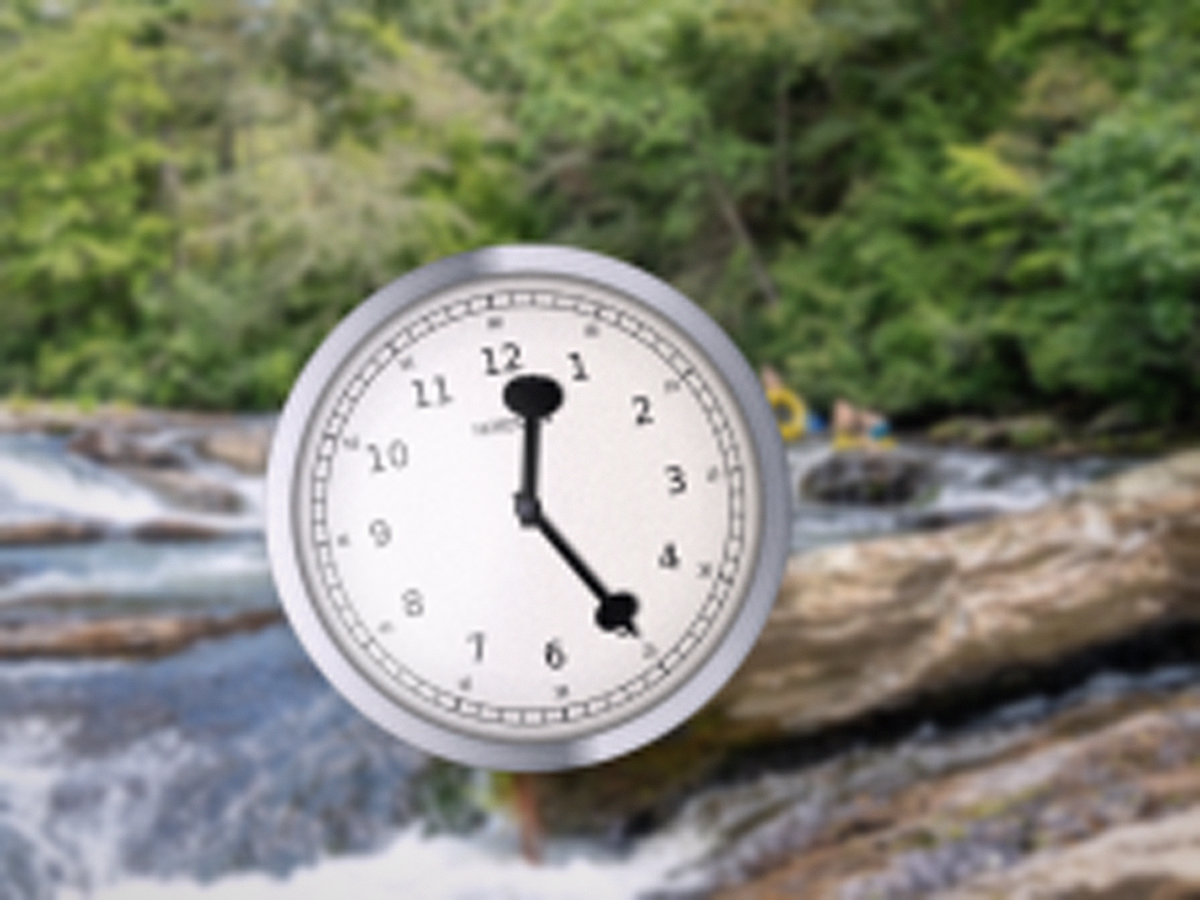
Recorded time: 12.25
